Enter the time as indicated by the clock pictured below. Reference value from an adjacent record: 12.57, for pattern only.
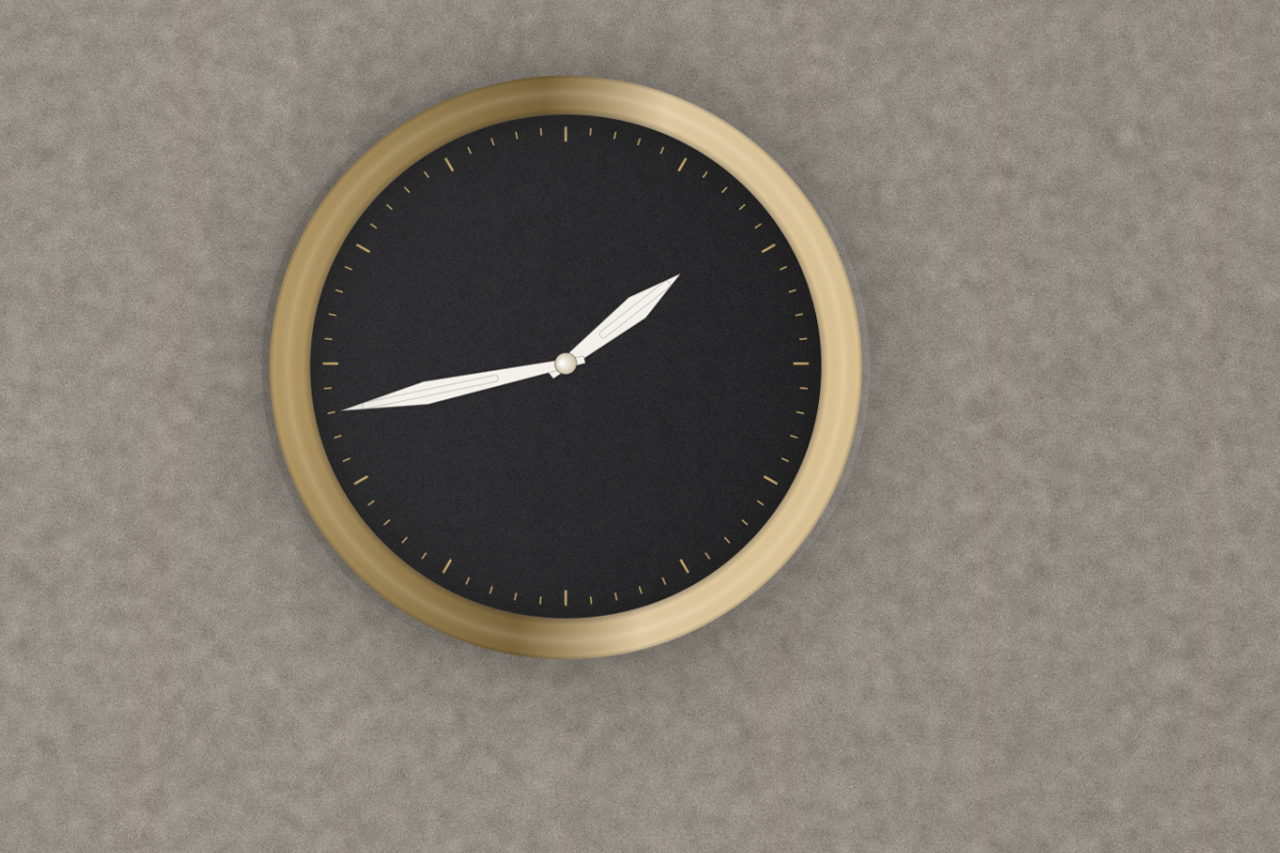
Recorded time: 1.43
